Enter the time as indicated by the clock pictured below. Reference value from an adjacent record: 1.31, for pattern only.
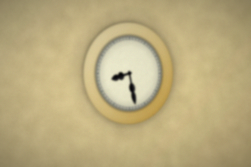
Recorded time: 8.28
